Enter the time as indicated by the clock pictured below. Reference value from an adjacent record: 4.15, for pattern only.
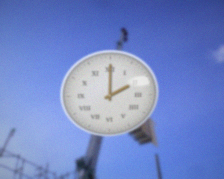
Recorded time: 2.00
